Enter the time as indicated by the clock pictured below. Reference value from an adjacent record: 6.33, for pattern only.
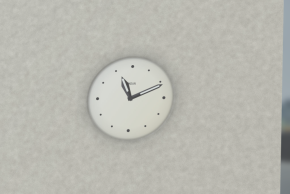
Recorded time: 11.11
